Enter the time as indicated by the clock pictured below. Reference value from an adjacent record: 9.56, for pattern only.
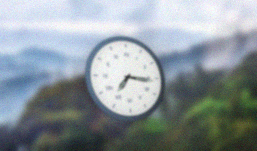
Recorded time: 7.16
